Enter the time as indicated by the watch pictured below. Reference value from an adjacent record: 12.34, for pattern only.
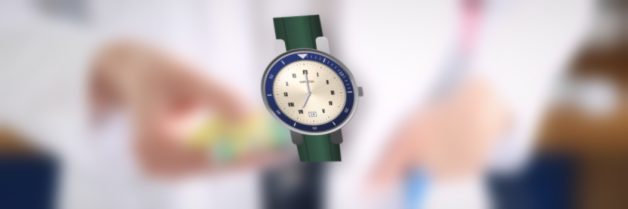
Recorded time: 7.00
